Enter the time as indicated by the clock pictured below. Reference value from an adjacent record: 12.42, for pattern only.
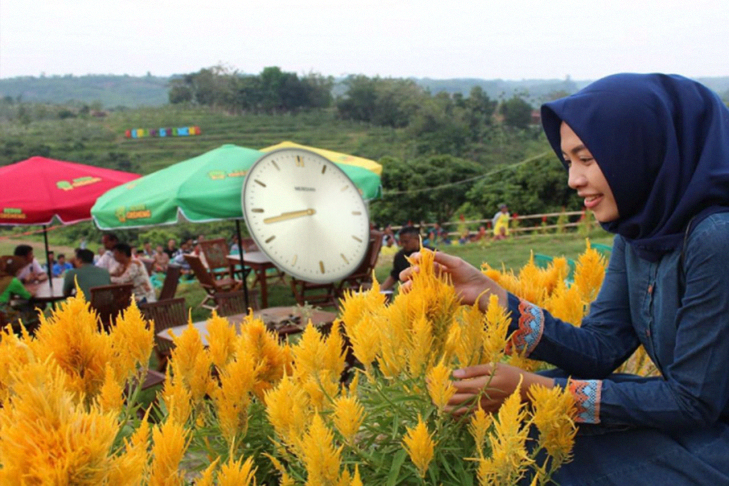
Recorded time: 8.43
